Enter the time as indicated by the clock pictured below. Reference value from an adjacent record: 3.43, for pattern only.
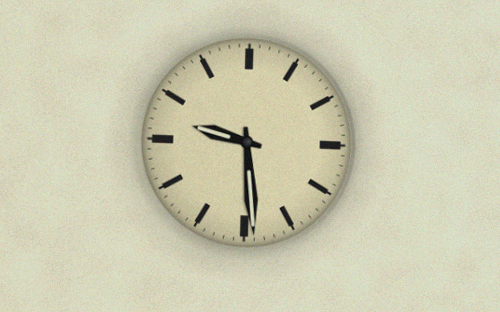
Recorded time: 9.29
